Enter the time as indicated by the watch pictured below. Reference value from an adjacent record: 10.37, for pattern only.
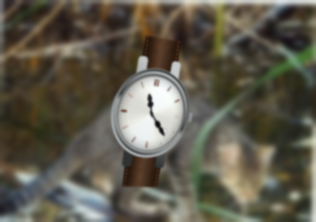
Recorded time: 11.23
